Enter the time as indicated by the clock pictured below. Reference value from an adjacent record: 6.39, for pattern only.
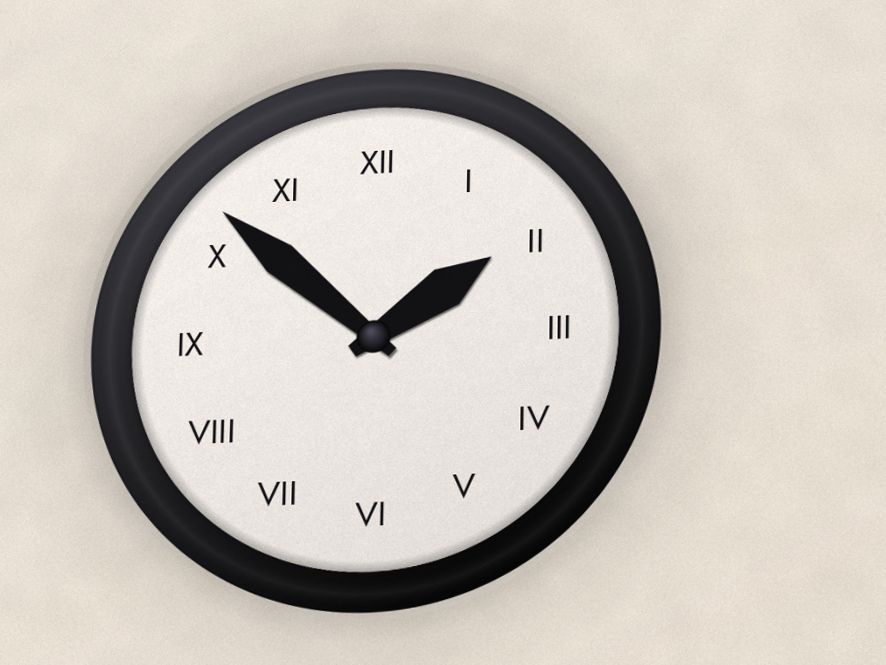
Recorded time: 1.52
